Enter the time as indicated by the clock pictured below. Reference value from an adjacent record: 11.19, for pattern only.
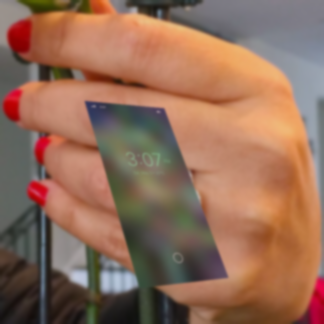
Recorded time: 3.07
